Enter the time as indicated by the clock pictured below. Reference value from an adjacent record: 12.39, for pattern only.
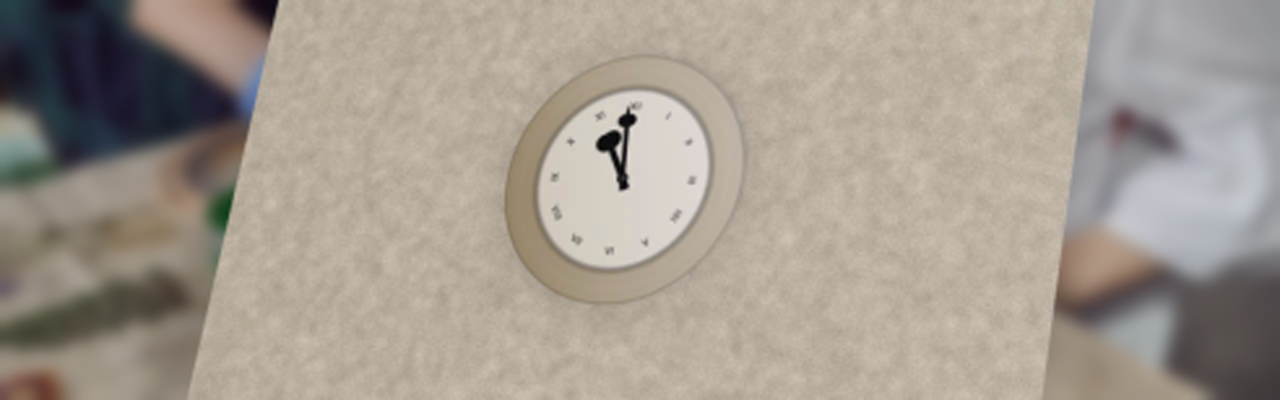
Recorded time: 10.59
